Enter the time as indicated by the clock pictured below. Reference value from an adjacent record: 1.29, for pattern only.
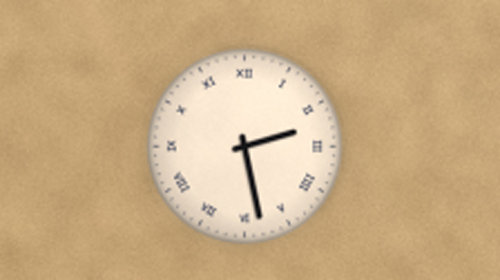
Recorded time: 2.28
